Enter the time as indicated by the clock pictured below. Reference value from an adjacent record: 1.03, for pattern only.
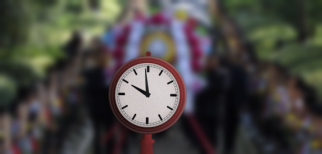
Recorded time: 9.59
